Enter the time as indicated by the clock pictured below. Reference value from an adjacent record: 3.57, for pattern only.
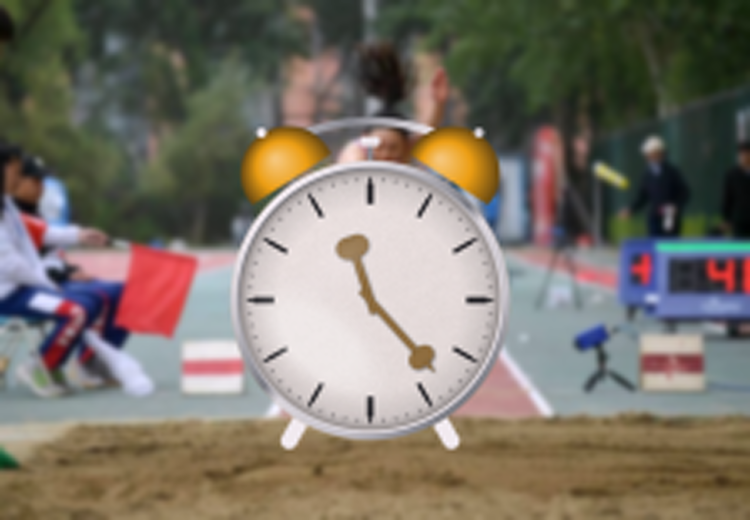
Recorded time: 11.23
